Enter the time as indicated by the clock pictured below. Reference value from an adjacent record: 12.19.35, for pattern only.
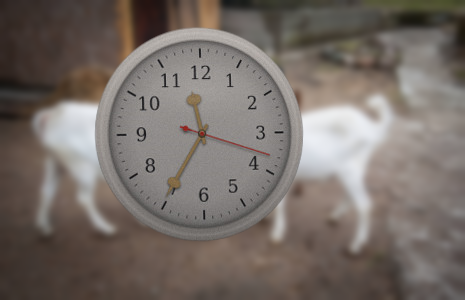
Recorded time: 11.35.18
